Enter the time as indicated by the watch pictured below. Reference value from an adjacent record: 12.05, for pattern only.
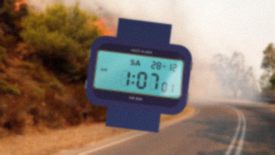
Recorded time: 1.07
